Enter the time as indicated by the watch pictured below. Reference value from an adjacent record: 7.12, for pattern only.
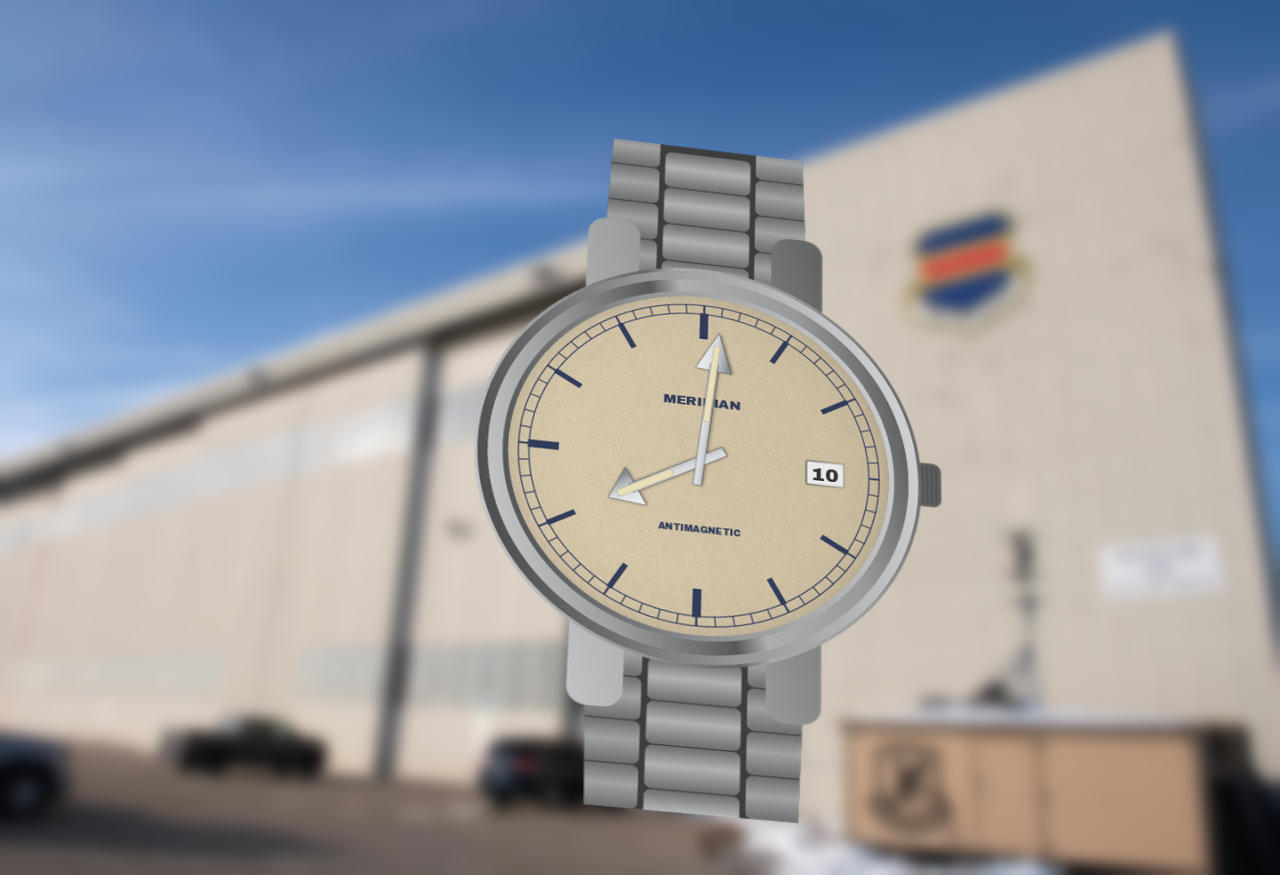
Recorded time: 8.01
